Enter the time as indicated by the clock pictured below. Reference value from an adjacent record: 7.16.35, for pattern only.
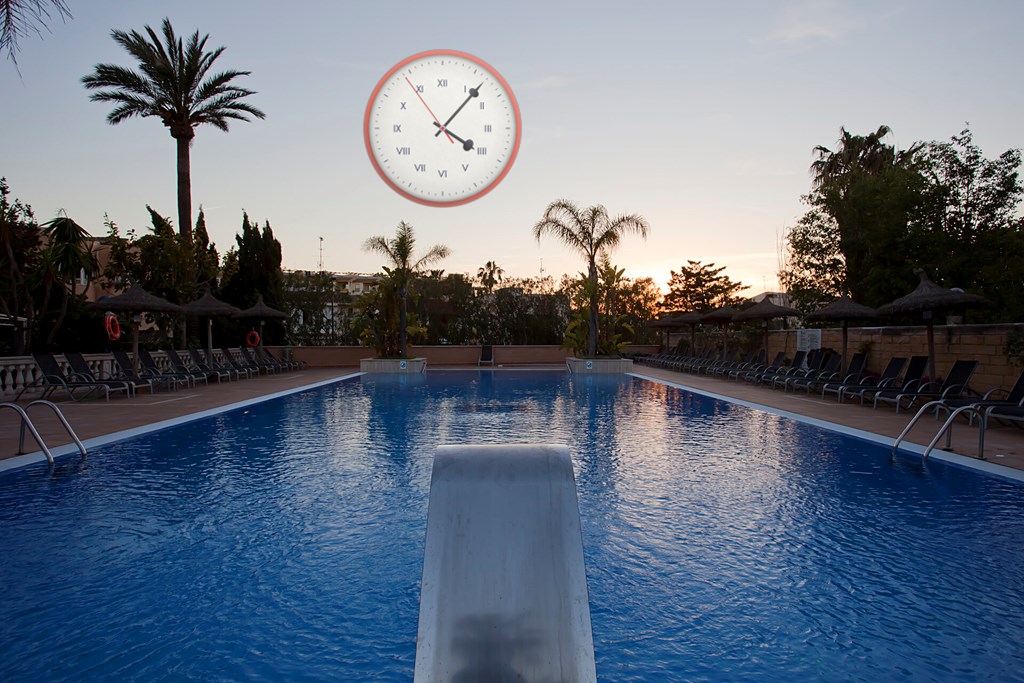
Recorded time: 4.06.54
